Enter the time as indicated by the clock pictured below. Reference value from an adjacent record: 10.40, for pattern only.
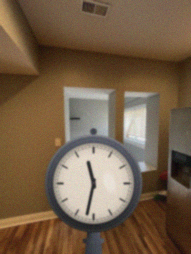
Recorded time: 11.32
